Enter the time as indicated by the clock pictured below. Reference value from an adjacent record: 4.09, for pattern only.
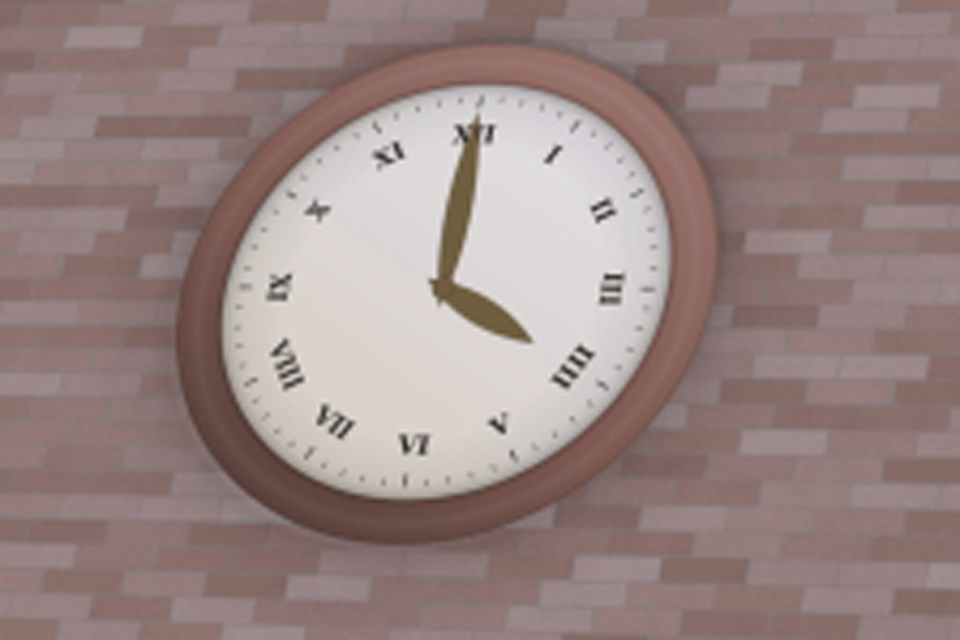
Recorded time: 4.00
